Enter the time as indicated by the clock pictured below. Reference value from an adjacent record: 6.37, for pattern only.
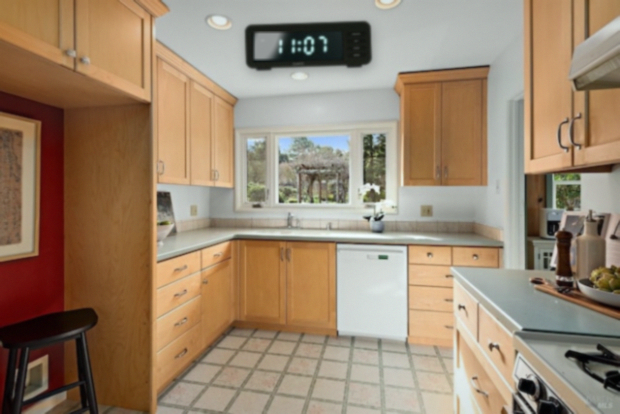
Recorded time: 11.07
